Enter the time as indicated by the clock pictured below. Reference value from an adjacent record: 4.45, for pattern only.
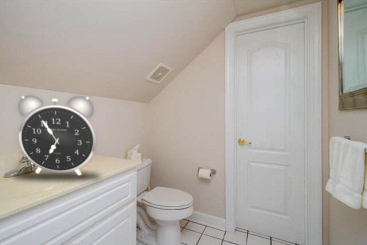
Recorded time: 6.55
